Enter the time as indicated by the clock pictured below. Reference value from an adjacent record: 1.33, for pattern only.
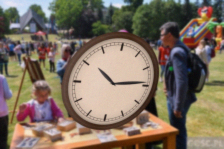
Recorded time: 10.14
